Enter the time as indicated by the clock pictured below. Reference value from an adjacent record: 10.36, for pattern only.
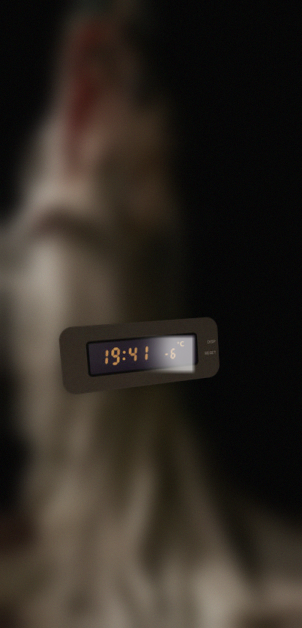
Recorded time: 19.41
